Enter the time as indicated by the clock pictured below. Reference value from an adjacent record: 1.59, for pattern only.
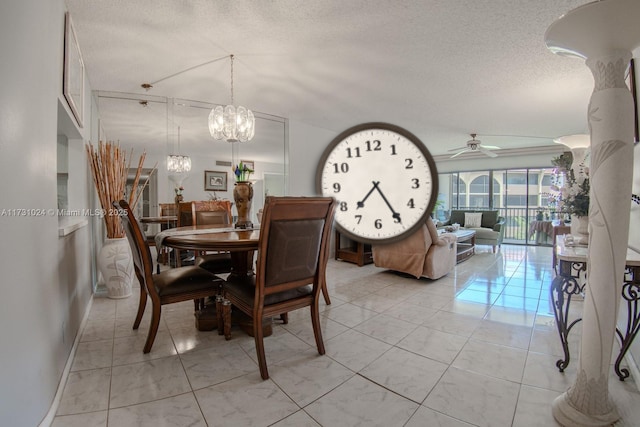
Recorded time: 7.25
